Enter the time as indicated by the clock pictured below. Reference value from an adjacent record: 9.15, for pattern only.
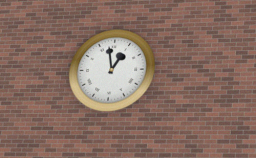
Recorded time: 12.58
